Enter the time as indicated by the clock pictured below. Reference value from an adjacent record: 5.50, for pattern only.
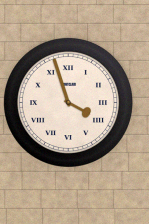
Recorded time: 3.57
